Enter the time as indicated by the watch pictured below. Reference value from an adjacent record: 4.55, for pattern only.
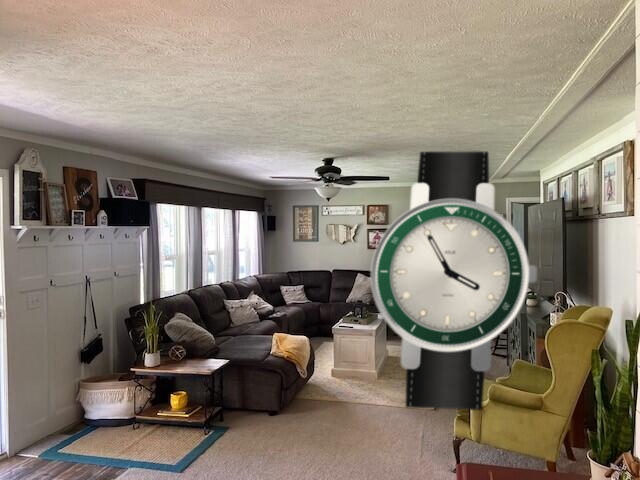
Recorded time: 3.55
